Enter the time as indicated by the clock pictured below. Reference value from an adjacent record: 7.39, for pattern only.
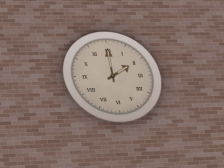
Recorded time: 2.00
